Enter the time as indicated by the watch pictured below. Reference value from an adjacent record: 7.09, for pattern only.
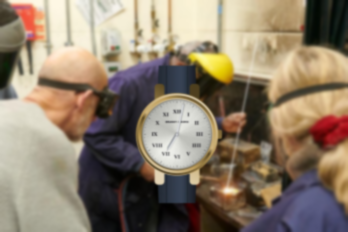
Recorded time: 7.02
